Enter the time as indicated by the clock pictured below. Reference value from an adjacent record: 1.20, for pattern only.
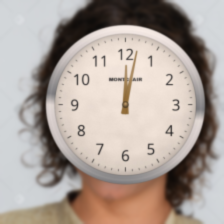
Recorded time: 12.02
